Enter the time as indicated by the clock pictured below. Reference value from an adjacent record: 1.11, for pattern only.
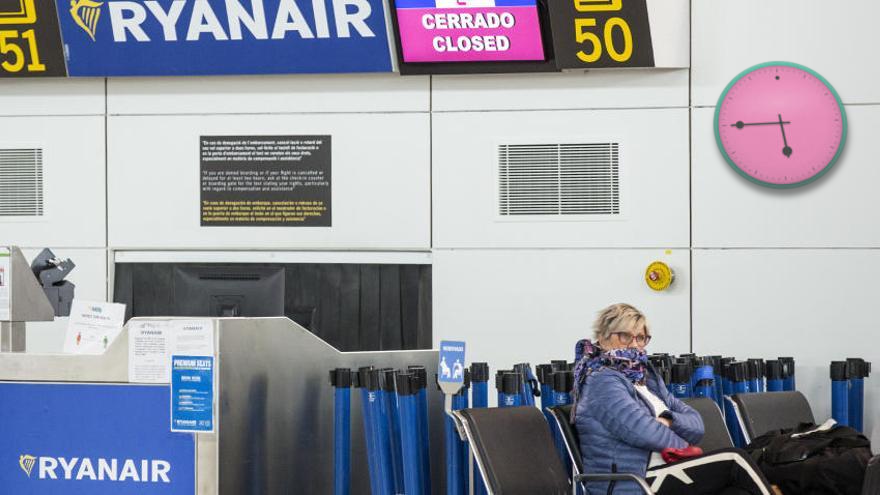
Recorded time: 5.45
